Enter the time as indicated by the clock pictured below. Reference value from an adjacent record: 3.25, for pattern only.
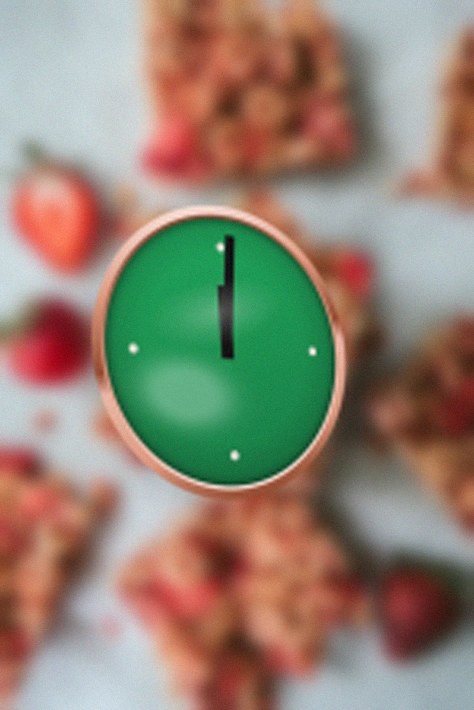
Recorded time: 12.01
